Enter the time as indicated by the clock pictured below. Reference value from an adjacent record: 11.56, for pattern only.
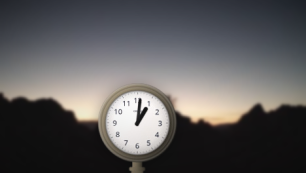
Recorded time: 1.01
